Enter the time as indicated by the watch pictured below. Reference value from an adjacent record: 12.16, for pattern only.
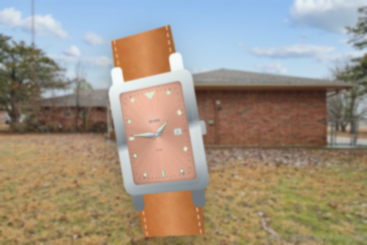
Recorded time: 1.46
